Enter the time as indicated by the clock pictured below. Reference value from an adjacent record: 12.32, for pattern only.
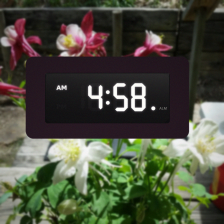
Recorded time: 4.58
